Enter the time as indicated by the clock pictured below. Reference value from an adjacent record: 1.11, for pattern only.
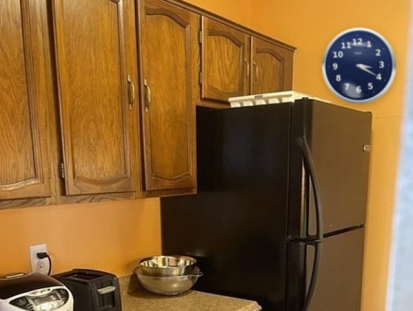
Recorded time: 3.20
